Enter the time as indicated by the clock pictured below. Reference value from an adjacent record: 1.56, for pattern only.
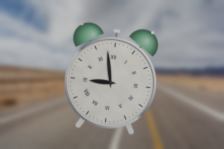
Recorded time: 8.58
